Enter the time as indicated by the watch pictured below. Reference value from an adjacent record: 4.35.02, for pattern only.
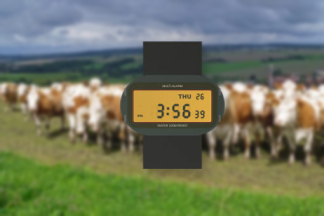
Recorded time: 3.56.39
